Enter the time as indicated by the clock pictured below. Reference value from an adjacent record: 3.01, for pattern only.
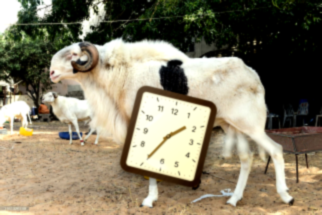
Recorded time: 1.35
